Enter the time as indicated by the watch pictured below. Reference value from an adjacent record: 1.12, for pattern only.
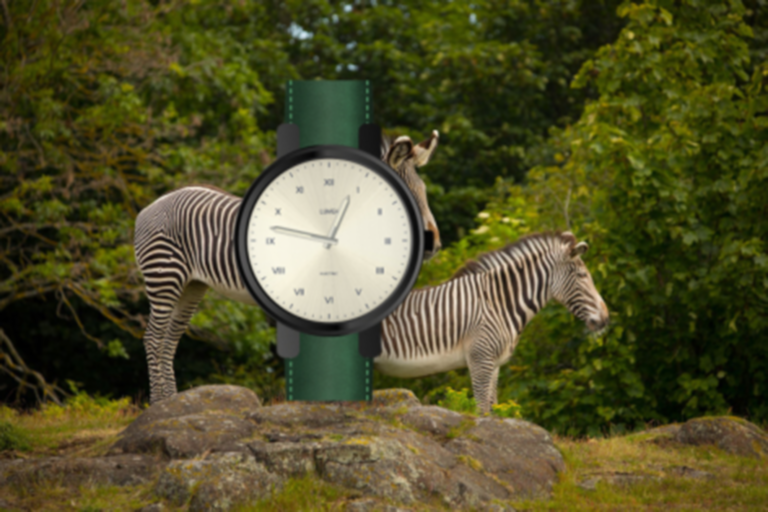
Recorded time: 12.47
